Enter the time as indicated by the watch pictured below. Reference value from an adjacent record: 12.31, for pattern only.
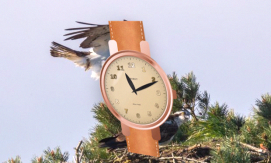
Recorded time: 11.11
